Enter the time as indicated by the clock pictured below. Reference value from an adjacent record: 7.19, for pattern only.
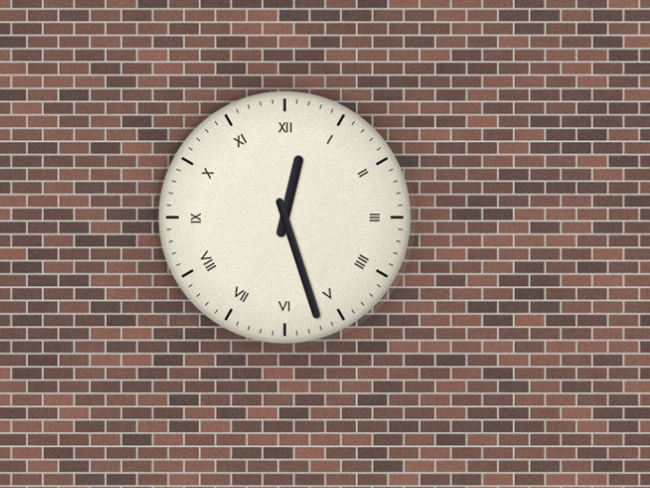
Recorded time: 12.27
